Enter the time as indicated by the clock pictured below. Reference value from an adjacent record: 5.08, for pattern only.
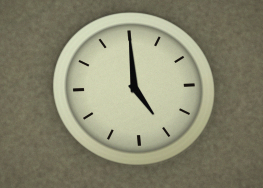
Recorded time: 5.00
